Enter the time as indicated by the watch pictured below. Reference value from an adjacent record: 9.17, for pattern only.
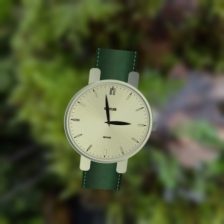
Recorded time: 2.58
